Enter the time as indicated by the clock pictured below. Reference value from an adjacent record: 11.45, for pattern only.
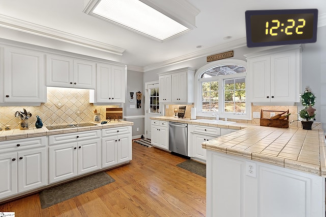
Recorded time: 12.22
